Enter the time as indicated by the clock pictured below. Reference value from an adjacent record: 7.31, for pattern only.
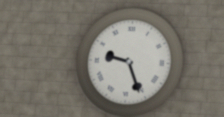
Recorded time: 9.26
